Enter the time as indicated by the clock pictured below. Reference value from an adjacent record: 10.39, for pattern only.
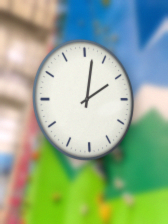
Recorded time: 2.02
